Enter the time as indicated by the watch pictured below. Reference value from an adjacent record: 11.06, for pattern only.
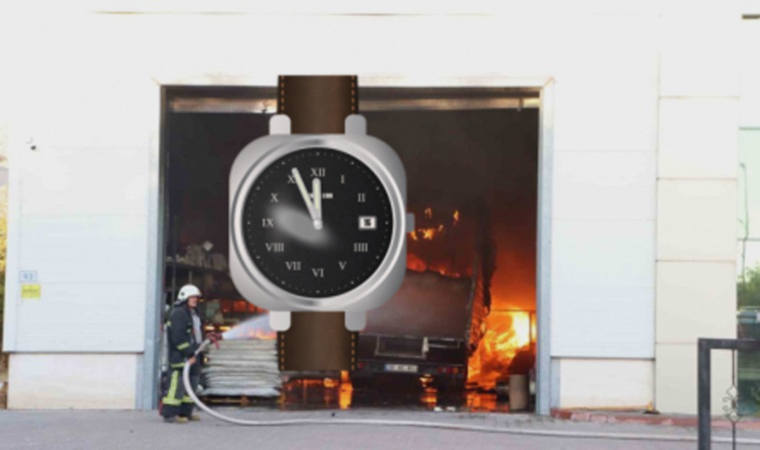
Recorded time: 11.56
